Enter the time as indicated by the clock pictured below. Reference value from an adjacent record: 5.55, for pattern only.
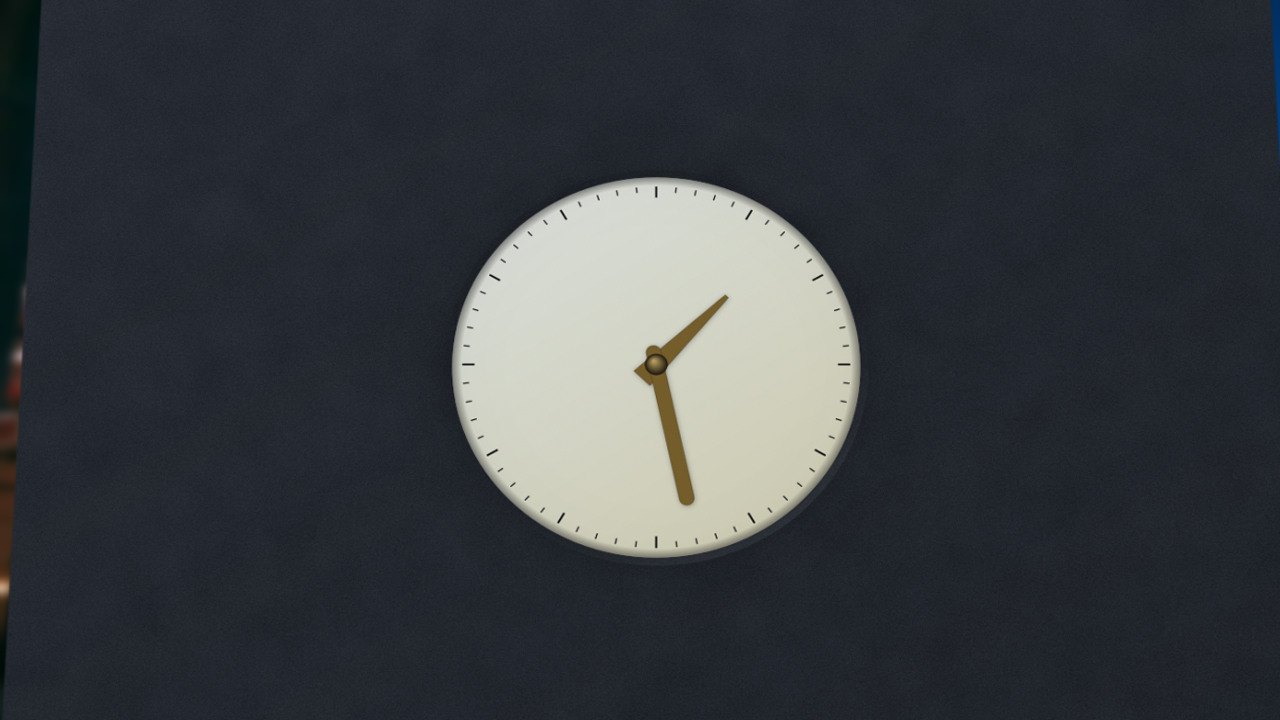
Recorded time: 1.28
